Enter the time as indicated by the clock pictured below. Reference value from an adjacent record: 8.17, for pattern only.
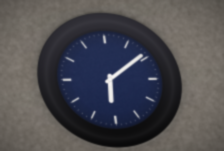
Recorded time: 6.09
